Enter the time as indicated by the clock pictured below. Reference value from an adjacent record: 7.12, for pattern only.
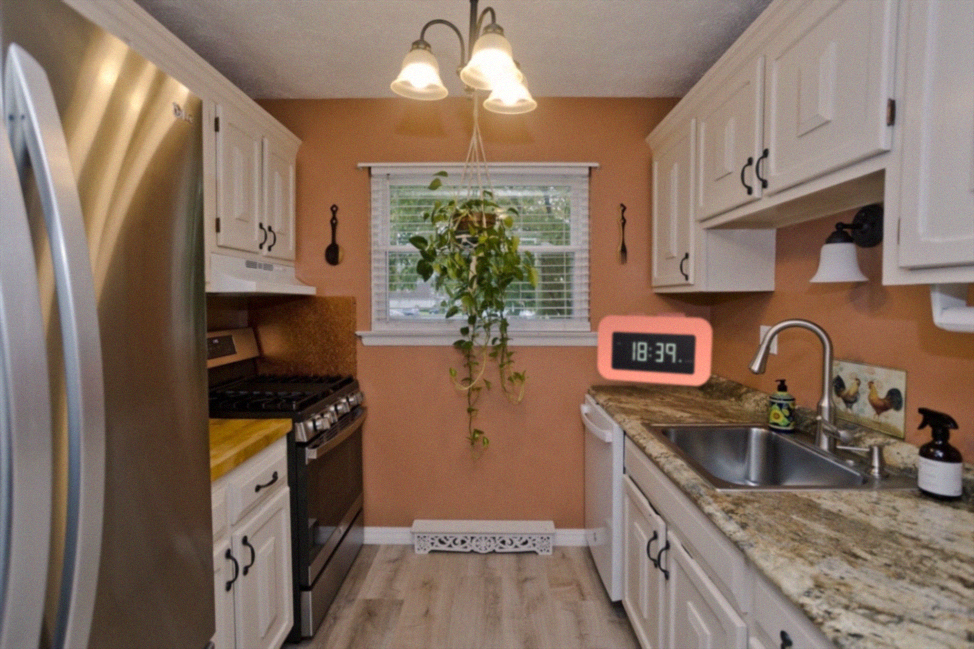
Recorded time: 18.39
